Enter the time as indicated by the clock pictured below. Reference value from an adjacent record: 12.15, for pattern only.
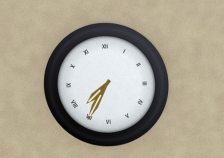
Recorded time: 7.35
